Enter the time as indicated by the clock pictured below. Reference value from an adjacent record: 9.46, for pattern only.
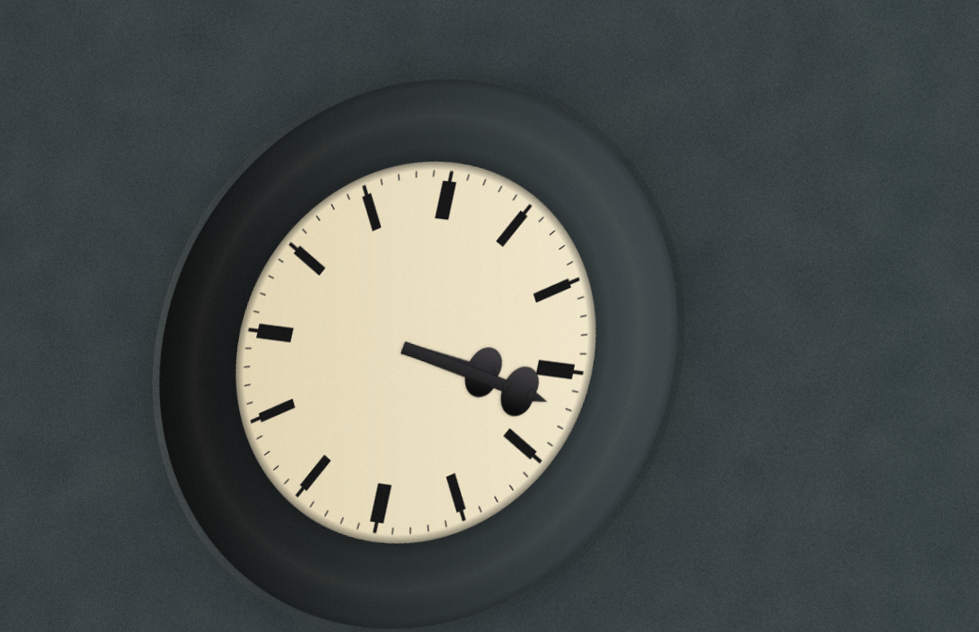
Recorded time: 3.17
